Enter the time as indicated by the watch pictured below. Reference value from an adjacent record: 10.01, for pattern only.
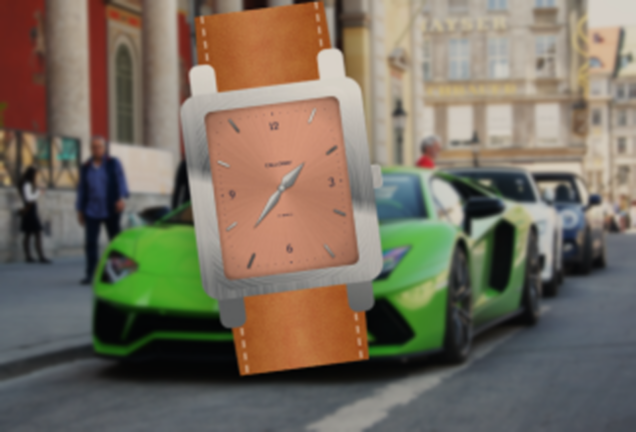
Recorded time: 1.37
